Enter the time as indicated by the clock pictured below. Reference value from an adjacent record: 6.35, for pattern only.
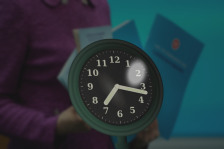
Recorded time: 7.17
